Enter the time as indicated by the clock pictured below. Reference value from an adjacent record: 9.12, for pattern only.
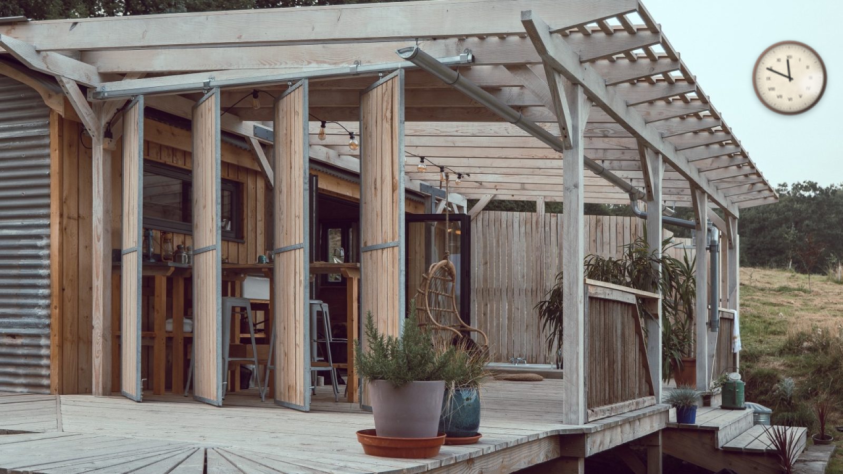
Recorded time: 11.49
